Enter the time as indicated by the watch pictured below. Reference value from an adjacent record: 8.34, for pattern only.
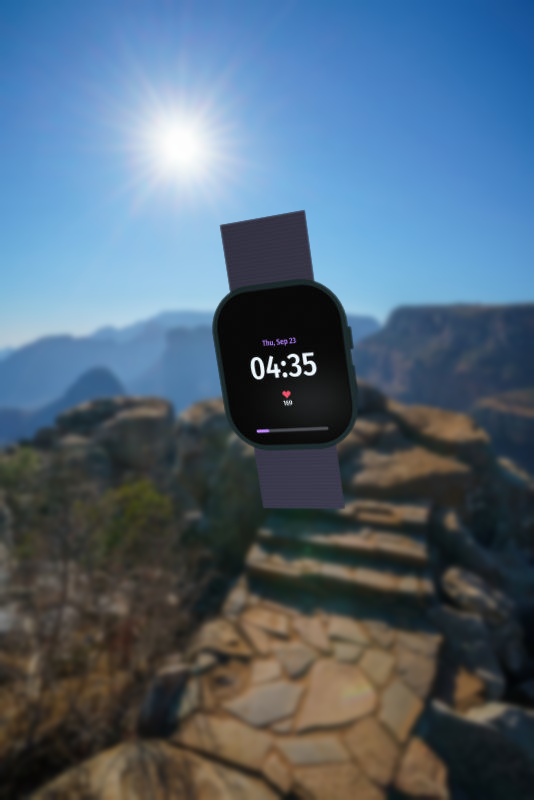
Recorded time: 4.35
